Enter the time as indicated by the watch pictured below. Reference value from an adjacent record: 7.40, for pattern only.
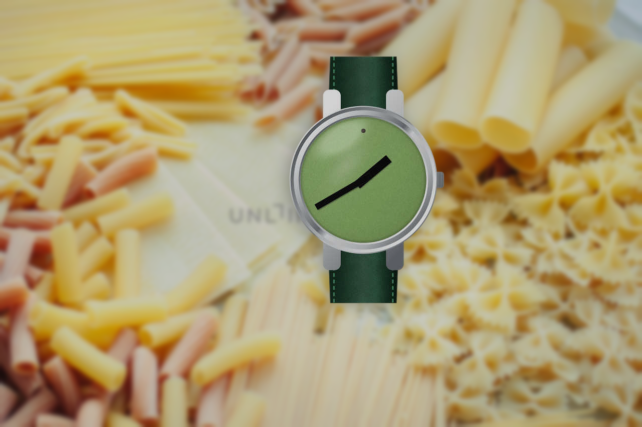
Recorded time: 1.40
